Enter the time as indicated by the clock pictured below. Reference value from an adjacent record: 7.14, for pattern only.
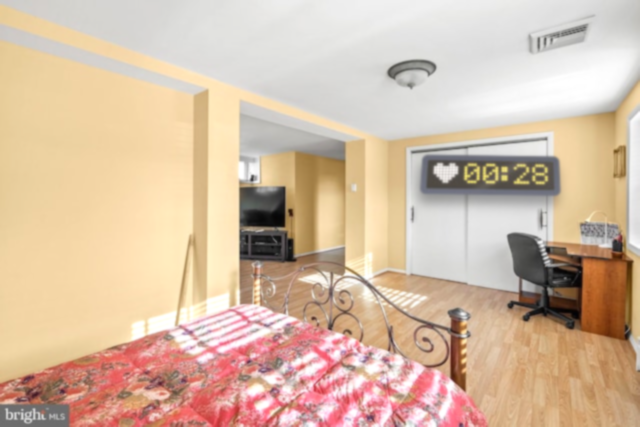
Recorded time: 0.28
